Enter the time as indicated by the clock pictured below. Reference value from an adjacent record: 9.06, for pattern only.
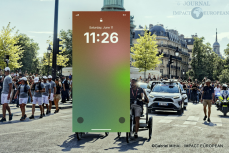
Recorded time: 11.26
